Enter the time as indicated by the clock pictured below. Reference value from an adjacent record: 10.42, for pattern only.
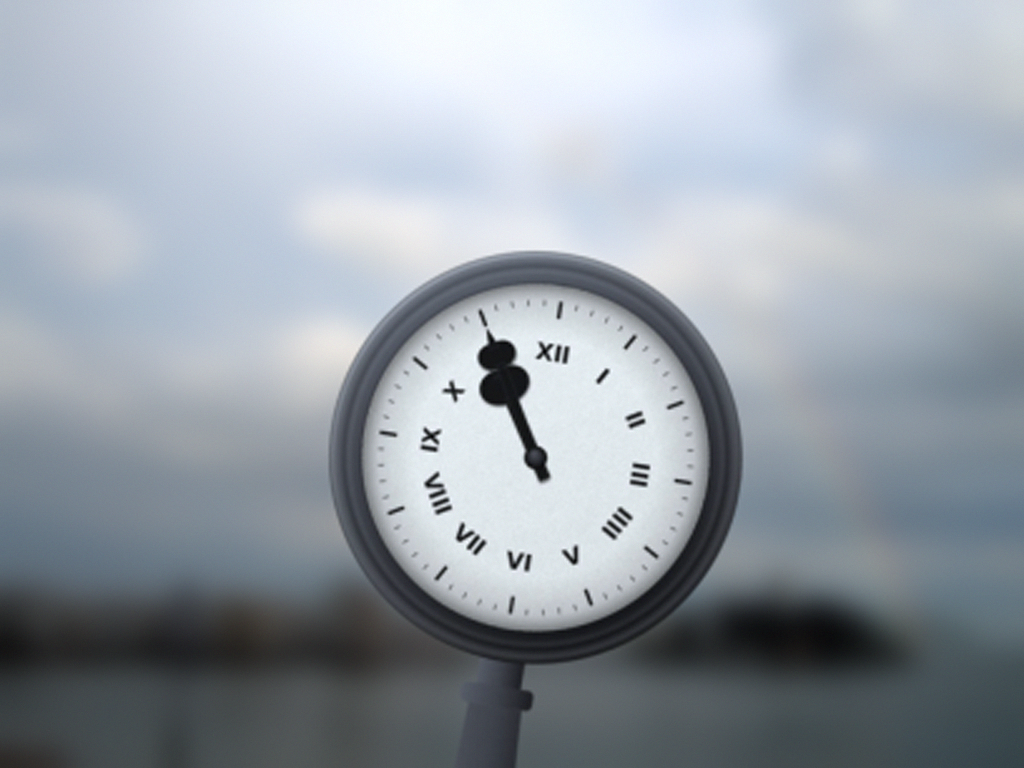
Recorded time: 10.55
